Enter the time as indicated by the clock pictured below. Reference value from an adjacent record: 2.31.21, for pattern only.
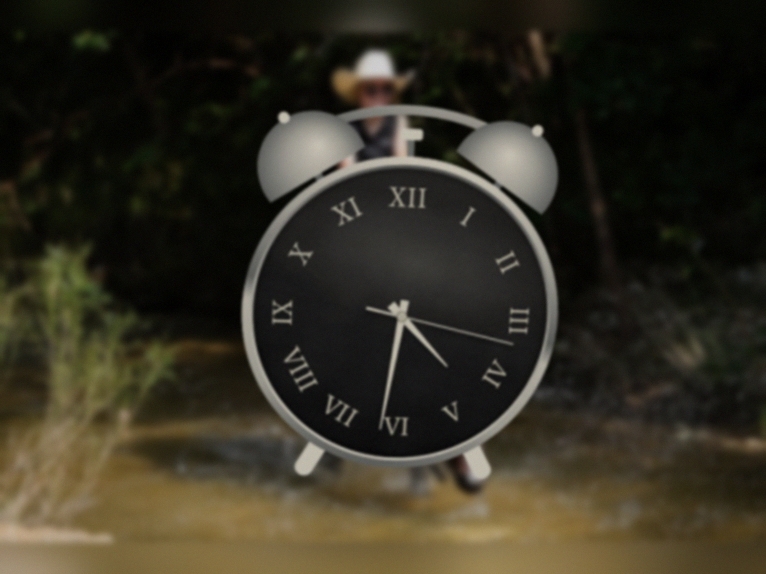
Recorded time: 4.31.17
